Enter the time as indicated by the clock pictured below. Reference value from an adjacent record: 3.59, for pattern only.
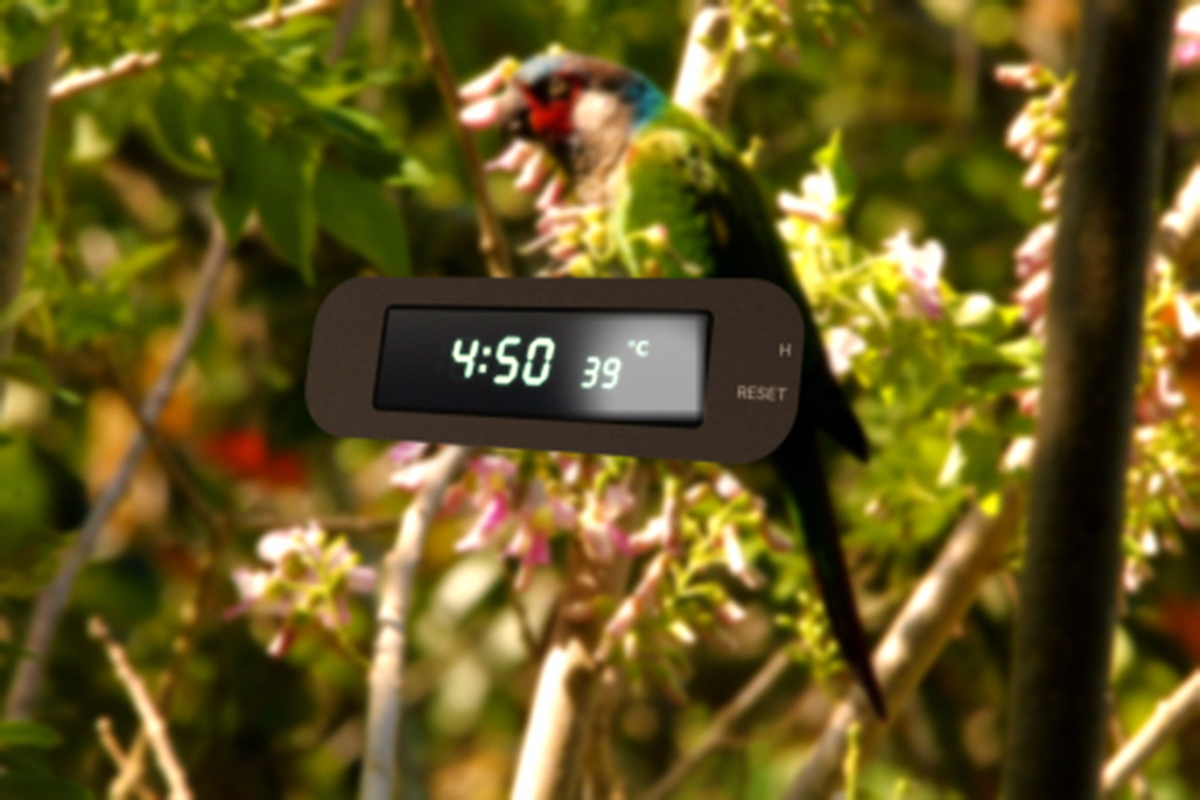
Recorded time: 4.50
